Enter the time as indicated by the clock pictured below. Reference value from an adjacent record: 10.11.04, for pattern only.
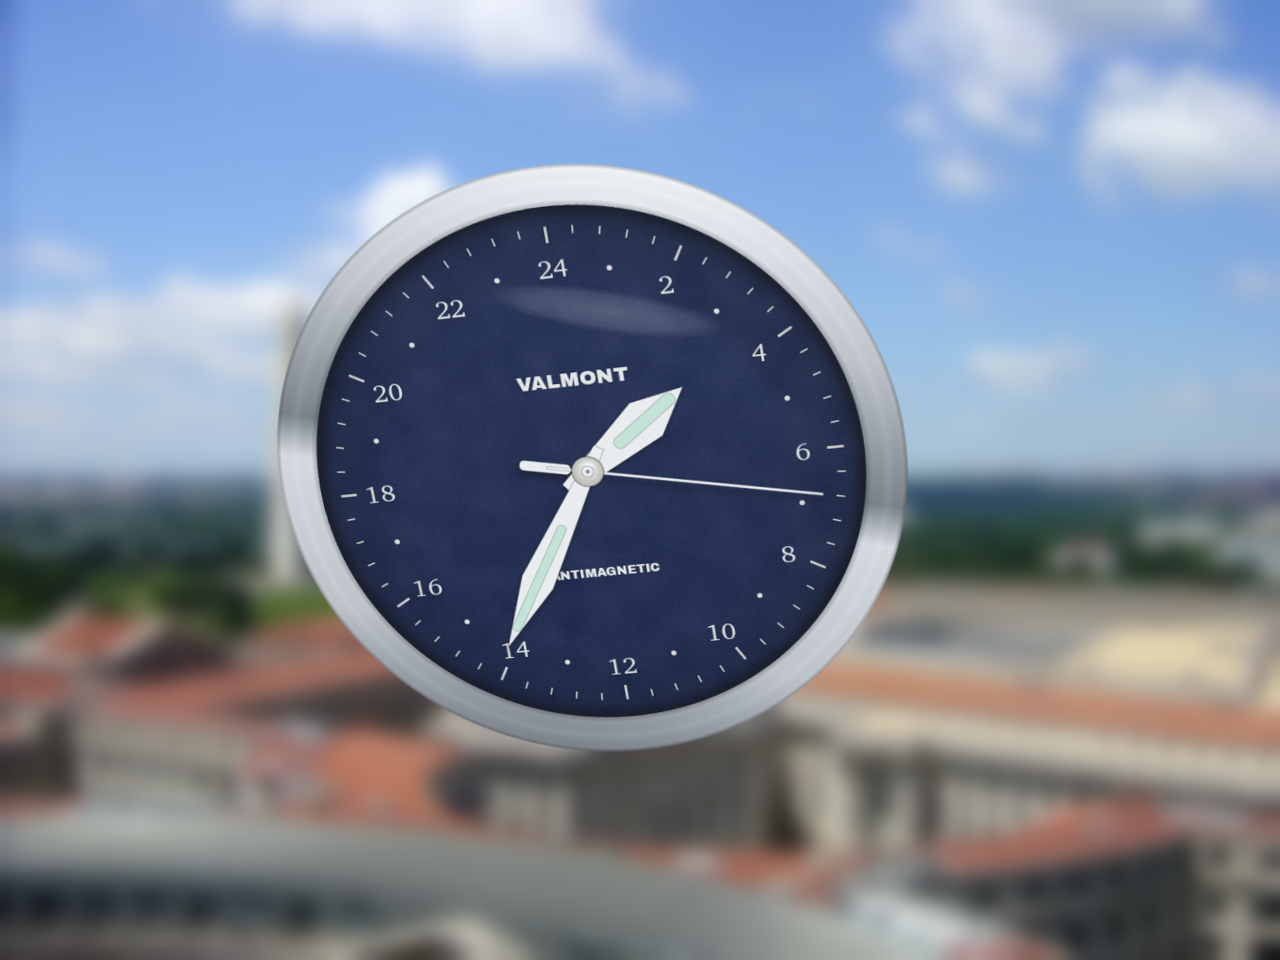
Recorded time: 3.35.17
